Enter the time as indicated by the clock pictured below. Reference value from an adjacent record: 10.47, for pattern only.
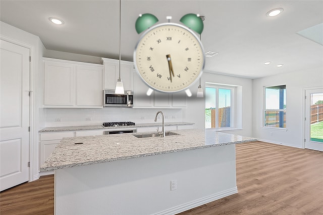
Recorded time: 5.29
